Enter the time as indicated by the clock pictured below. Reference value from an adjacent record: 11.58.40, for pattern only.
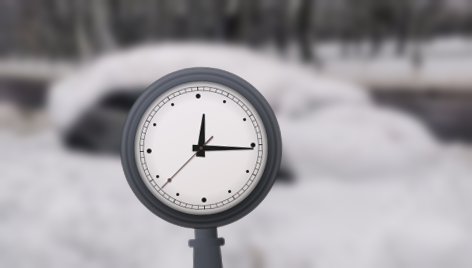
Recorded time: 12.15.38
